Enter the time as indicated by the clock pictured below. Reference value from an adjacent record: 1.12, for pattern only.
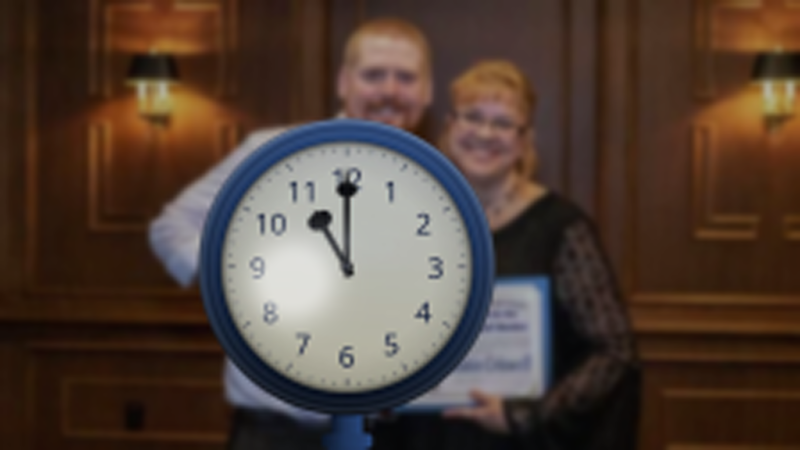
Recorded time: 11.00
